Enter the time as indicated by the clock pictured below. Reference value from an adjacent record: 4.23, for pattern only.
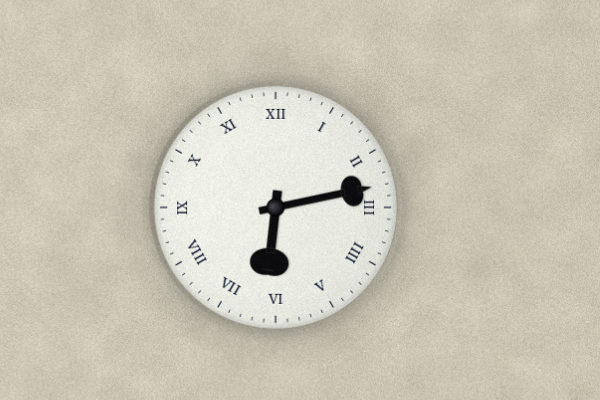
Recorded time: 6.13
